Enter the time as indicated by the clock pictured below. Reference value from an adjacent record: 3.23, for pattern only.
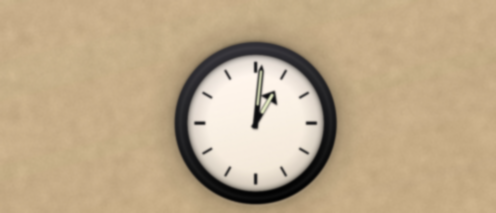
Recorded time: 1.01
